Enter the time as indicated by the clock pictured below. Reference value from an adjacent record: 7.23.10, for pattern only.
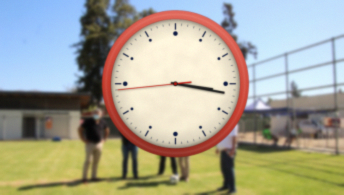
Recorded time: 3.16.44
